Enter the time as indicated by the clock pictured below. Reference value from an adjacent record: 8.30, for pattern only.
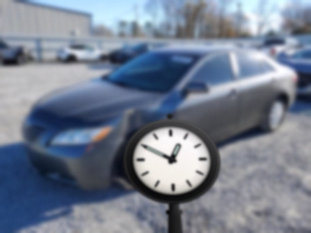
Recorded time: 12.50
